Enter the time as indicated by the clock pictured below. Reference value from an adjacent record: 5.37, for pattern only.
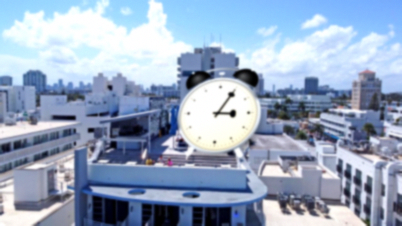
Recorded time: 3.05
